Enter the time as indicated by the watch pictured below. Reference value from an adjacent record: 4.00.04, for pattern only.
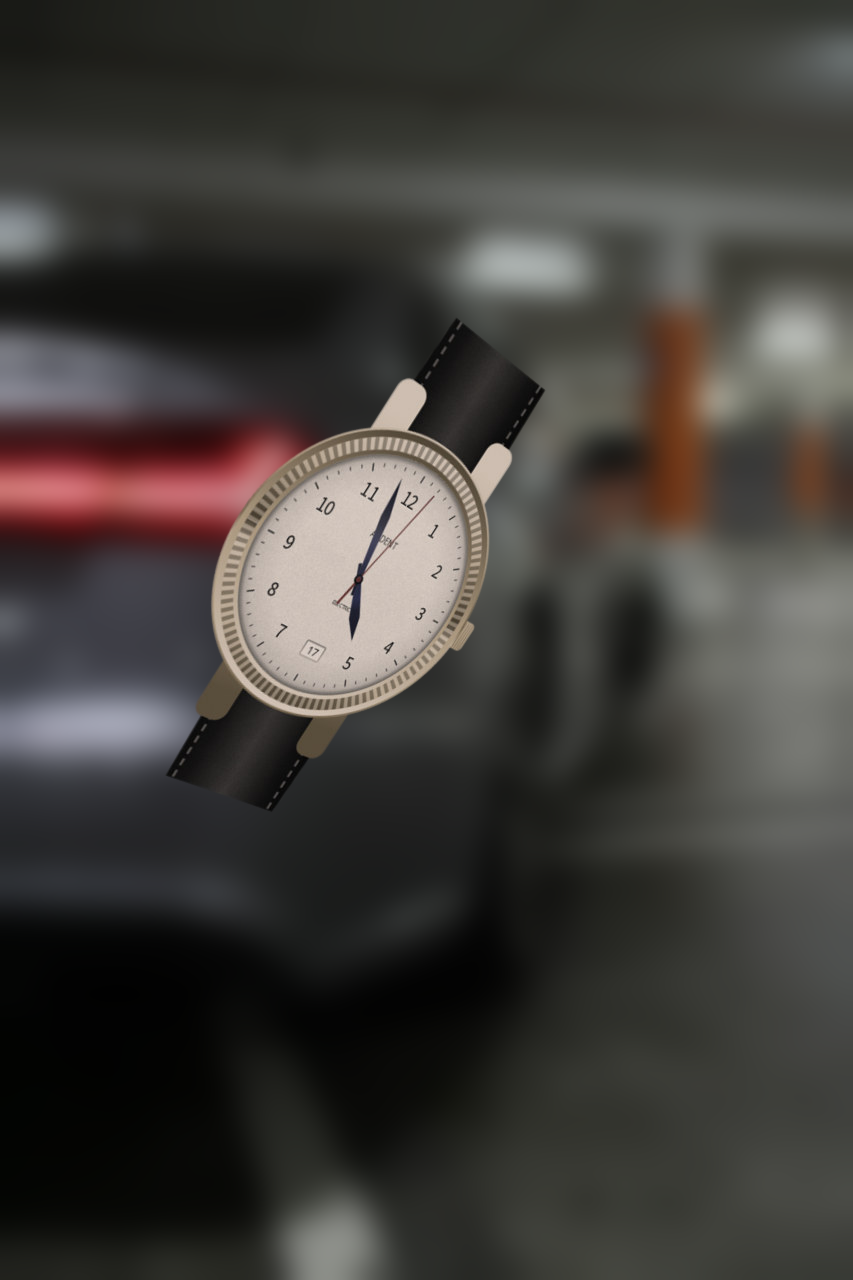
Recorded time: 4.58.02
